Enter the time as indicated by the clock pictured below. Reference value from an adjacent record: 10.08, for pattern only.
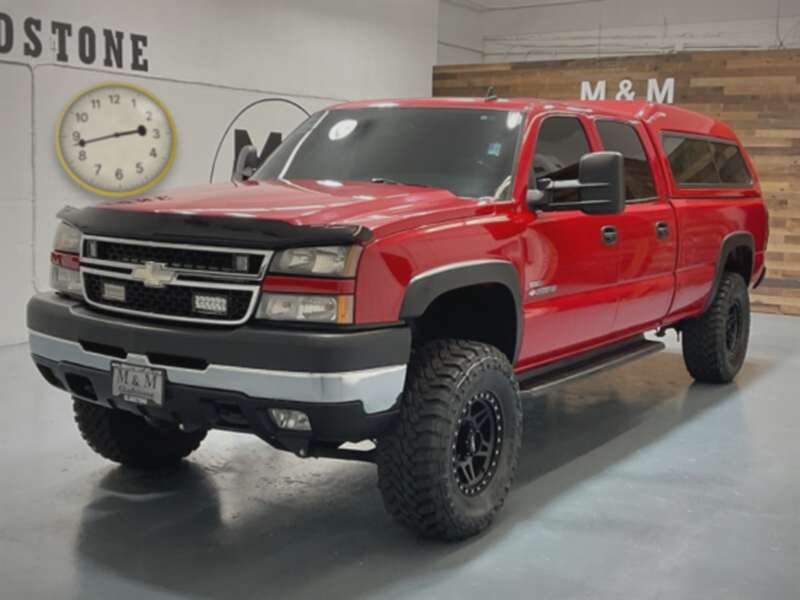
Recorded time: 2.43
